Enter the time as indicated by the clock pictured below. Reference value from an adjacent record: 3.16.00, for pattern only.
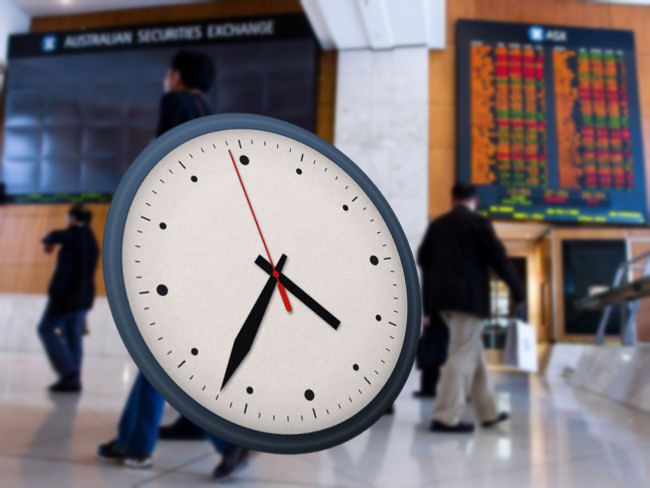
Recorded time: 4.36.59
